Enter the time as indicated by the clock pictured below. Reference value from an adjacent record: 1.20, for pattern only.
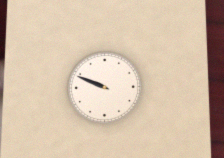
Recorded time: 9.49
